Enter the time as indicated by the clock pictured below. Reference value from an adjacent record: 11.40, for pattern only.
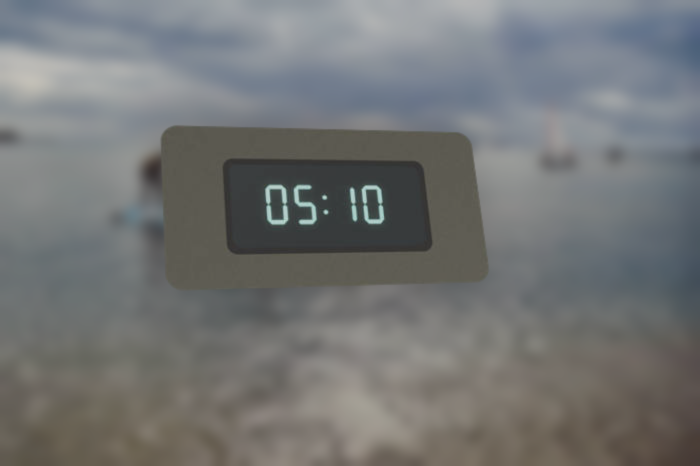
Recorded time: 5.10
